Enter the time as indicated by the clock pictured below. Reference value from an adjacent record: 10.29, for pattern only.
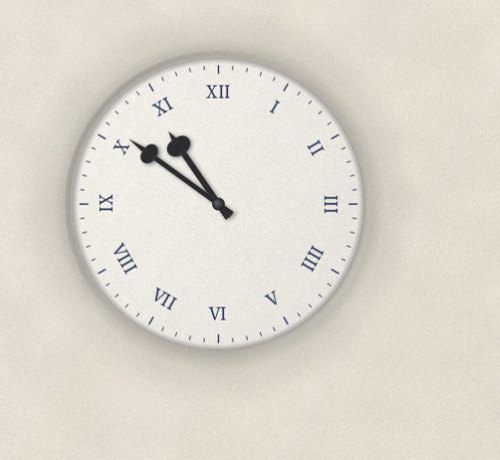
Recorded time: 10.51
